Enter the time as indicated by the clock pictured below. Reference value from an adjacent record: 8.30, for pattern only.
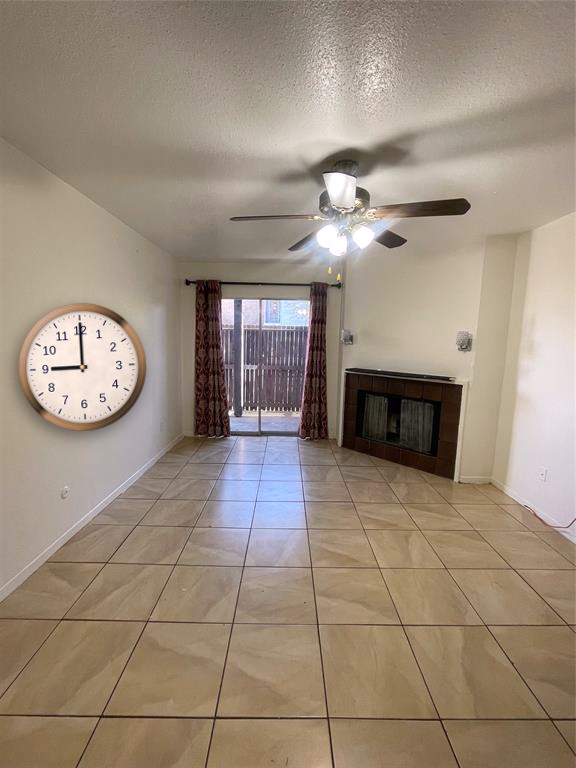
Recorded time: 9.00
